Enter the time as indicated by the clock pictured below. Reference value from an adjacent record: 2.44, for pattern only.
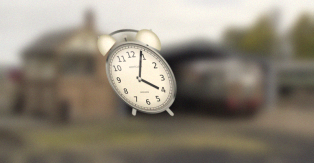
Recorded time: 4.04
